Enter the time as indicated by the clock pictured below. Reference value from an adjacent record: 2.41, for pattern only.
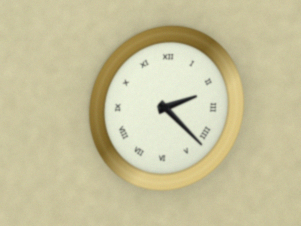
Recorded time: 2.22
